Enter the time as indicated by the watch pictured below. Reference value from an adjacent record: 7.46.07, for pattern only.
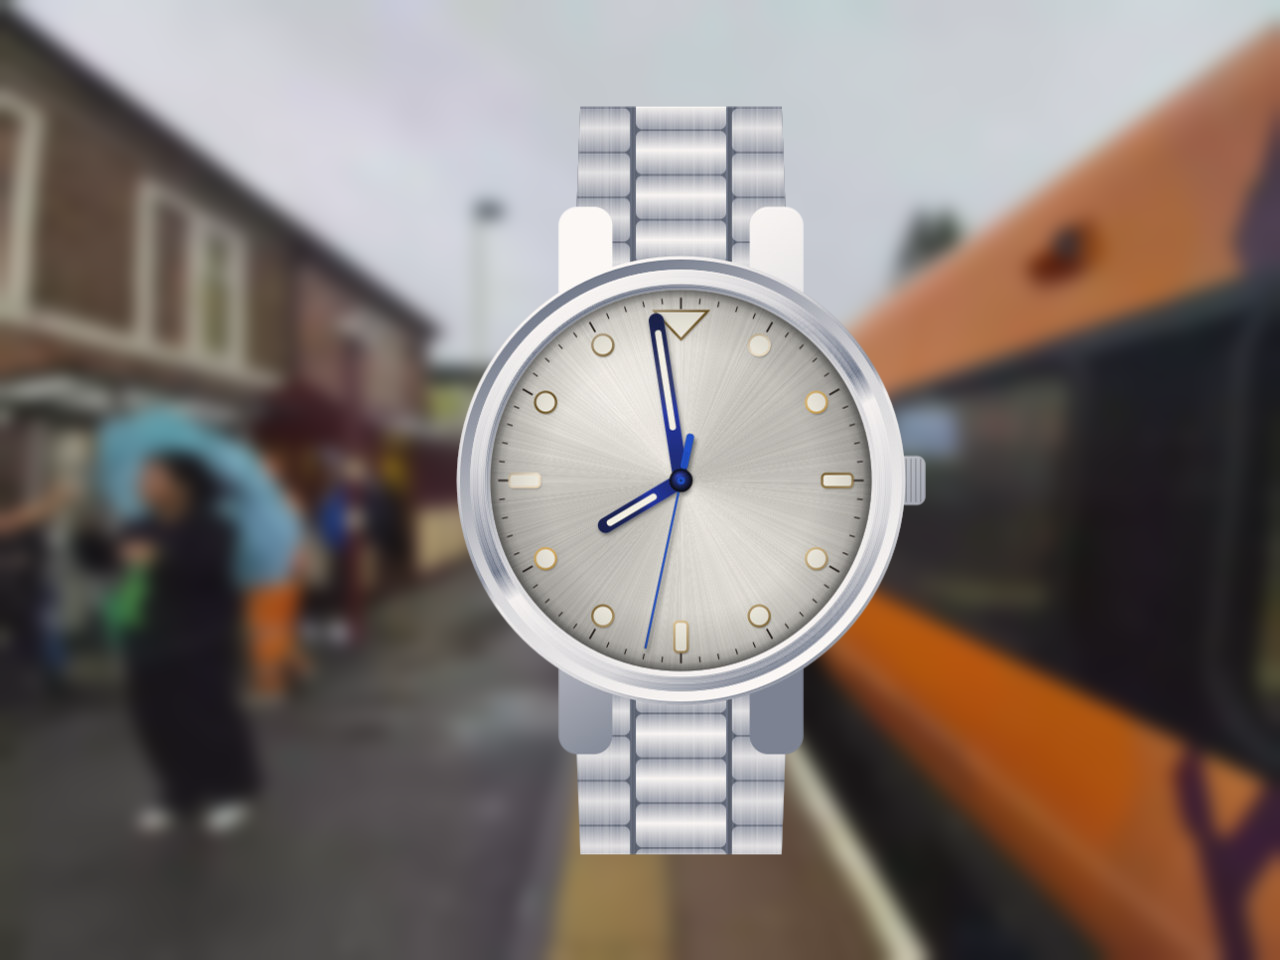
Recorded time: 7.58.32
